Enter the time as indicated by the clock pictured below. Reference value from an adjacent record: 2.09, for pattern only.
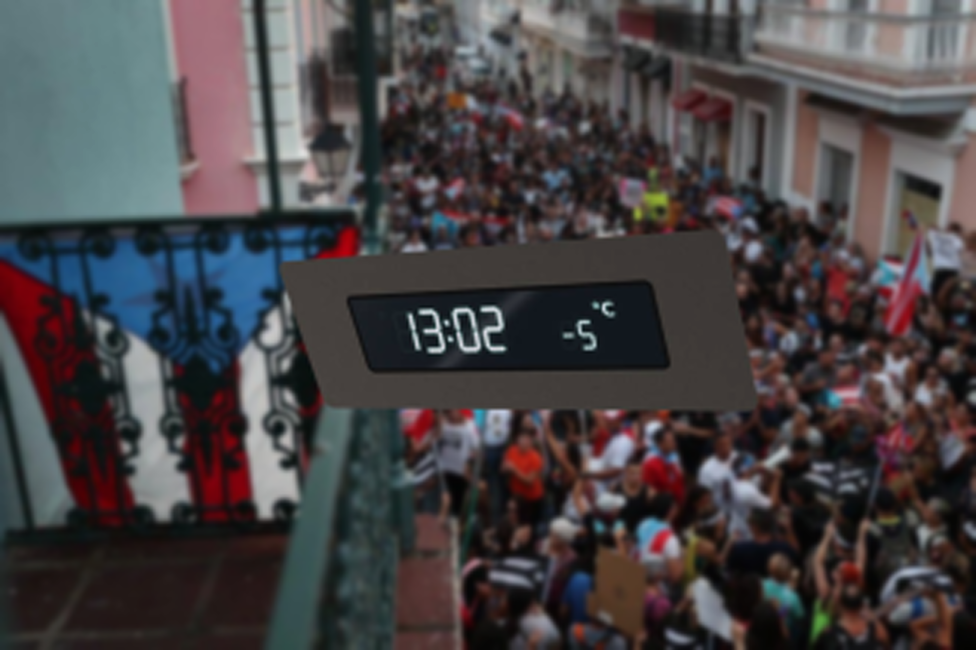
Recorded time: 13.02
